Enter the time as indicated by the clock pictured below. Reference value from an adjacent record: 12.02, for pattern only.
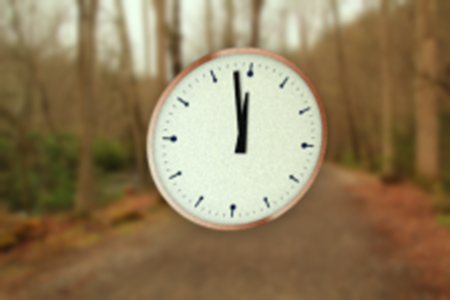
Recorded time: 11.58
